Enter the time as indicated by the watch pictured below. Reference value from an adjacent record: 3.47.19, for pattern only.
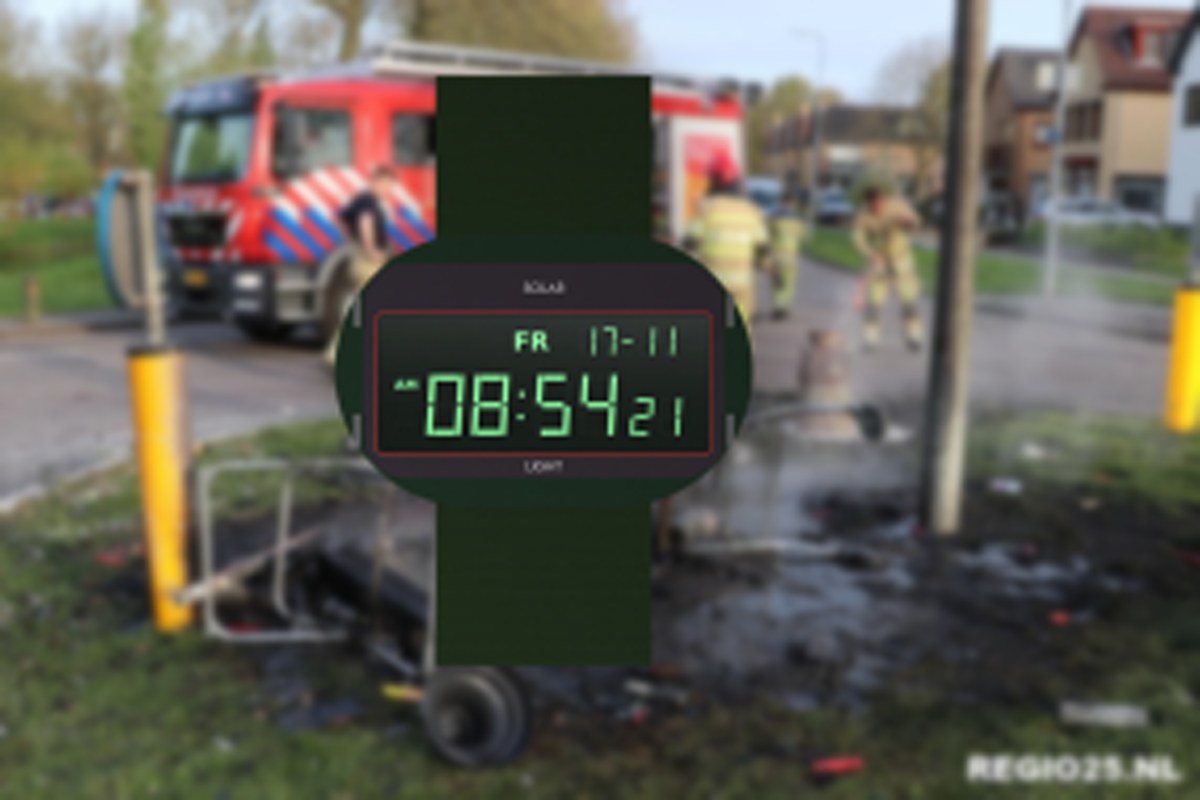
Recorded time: 8.54.21
